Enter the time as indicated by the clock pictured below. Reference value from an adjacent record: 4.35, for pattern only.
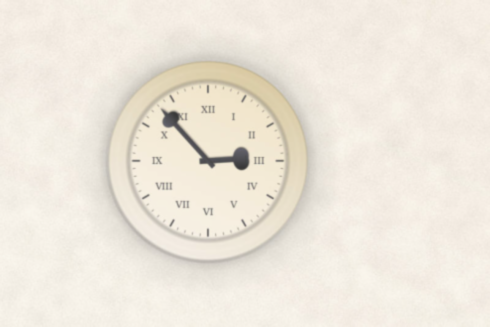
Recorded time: 2.53
